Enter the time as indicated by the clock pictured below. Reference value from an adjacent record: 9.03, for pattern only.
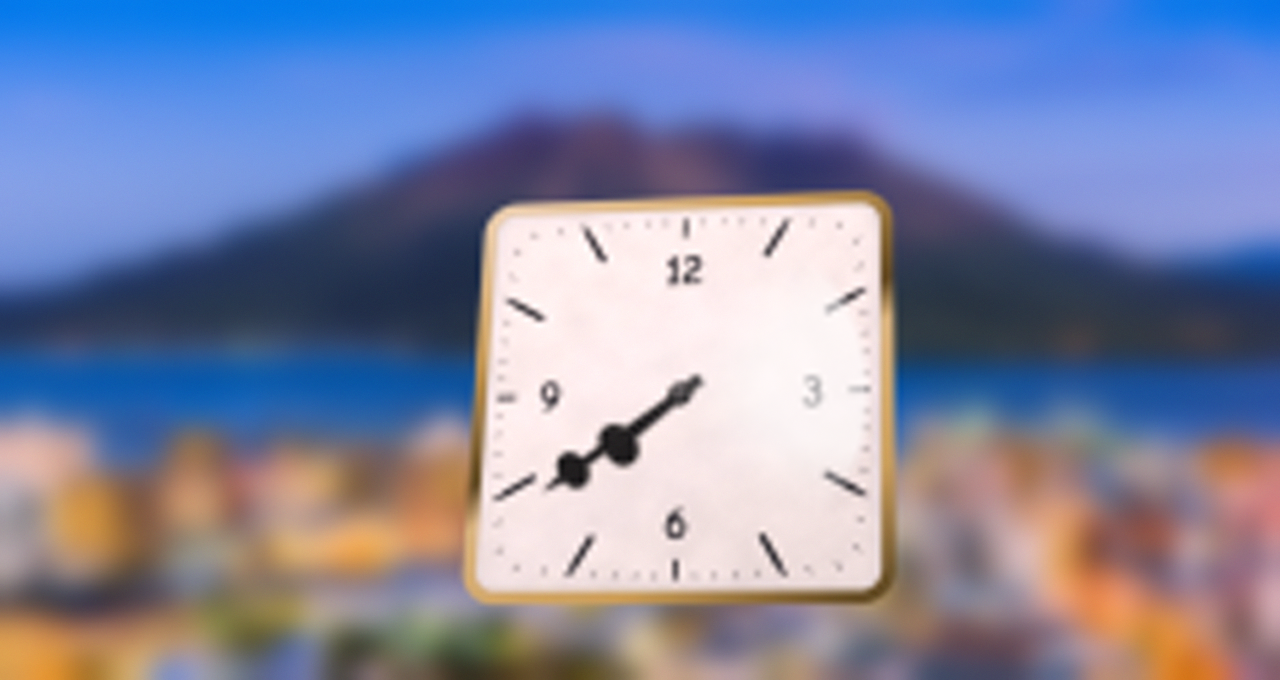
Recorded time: 7.39
